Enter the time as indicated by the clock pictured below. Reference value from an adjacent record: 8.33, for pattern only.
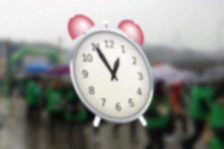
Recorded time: 12.55
